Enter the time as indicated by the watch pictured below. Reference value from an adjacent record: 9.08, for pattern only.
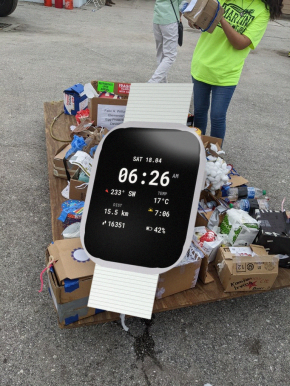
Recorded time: 6.26
